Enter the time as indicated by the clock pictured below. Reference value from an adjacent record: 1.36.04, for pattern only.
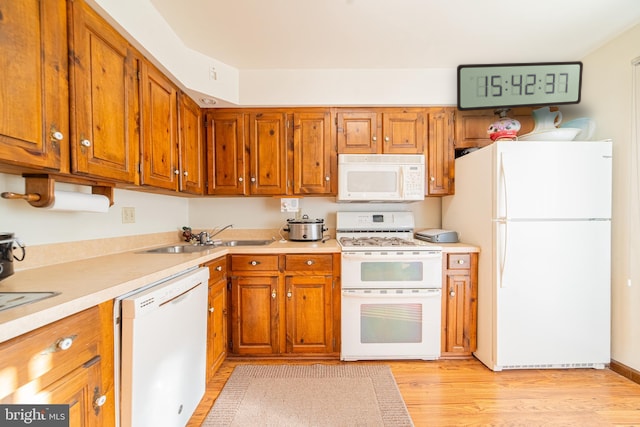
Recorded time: 15.42.37
